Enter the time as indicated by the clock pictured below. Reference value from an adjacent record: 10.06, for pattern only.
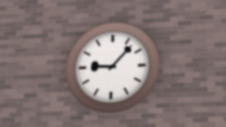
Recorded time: 9.07
